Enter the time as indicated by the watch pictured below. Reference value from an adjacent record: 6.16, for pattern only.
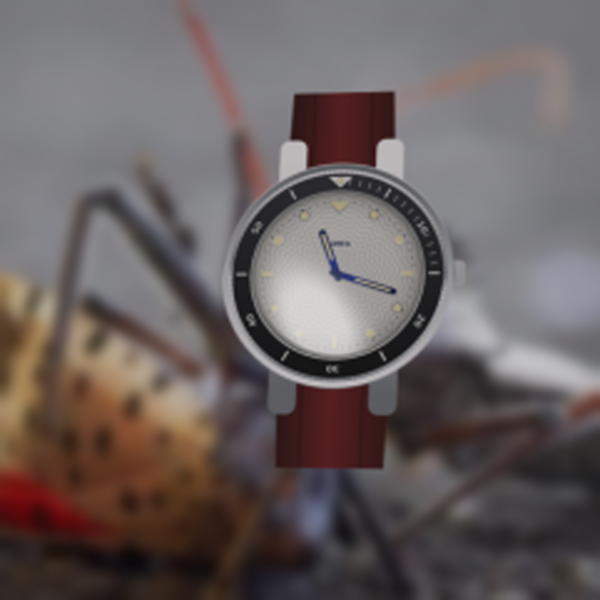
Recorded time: 11.18
